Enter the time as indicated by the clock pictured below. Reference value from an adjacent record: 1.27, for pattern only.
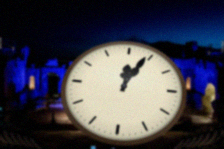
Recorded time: 12.04
